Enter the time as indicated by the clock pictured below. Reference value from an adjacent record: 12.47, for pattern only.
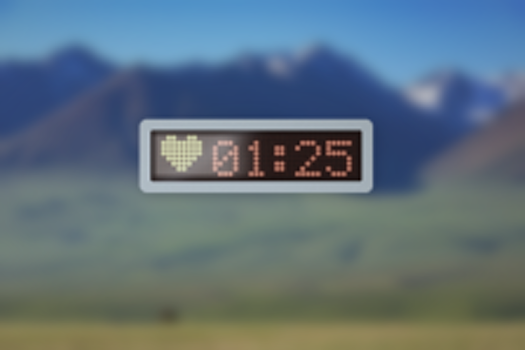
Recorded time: 1.25
